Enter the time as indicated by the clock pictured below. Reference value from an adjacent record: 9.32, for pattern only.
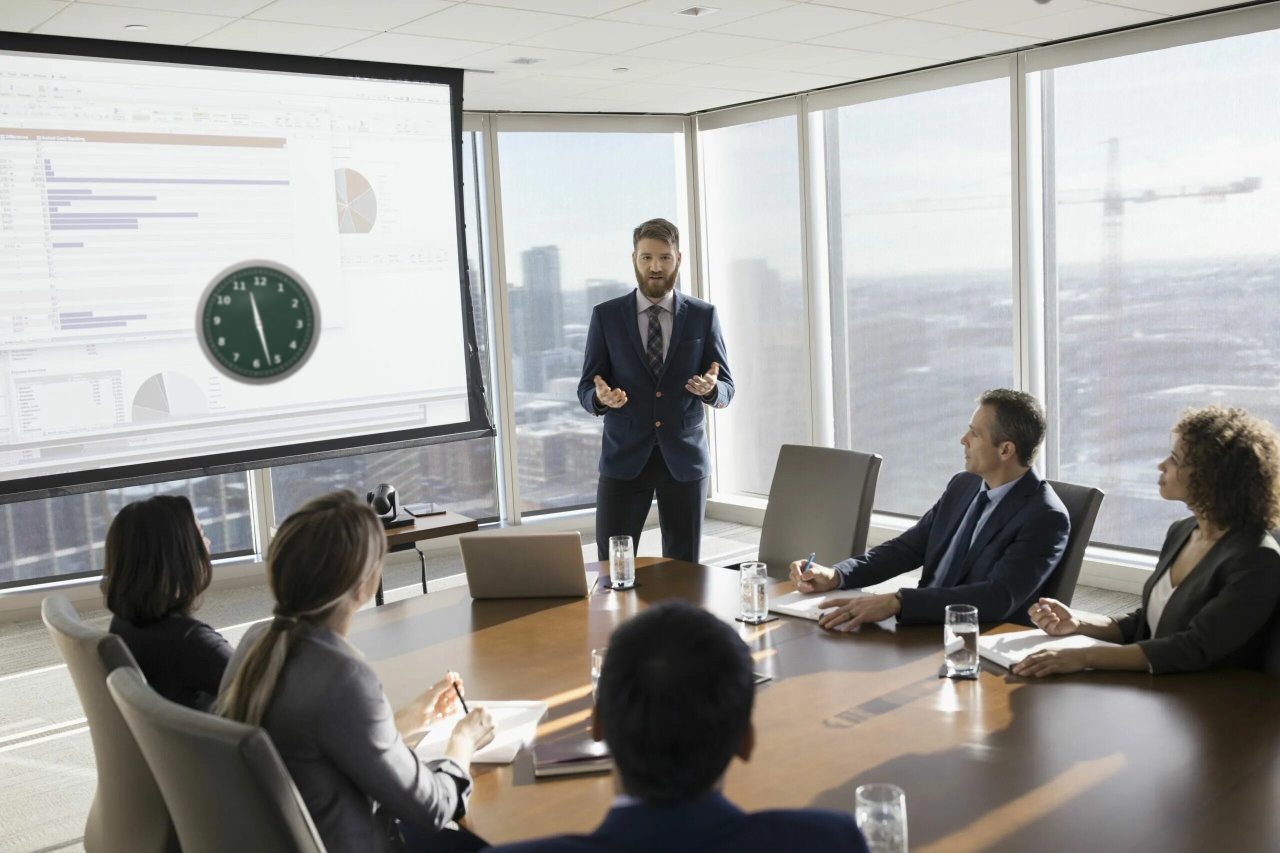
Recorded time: 11.27
